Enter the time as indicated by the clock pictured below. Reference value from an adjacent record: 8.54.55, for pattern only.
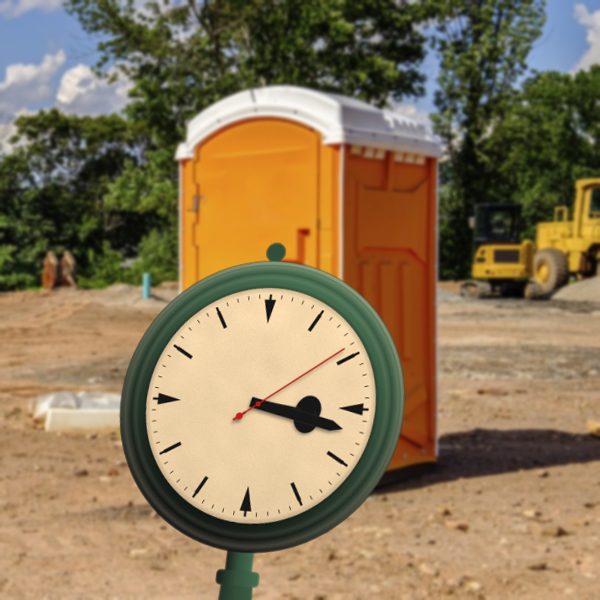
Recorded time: 3.17.09
